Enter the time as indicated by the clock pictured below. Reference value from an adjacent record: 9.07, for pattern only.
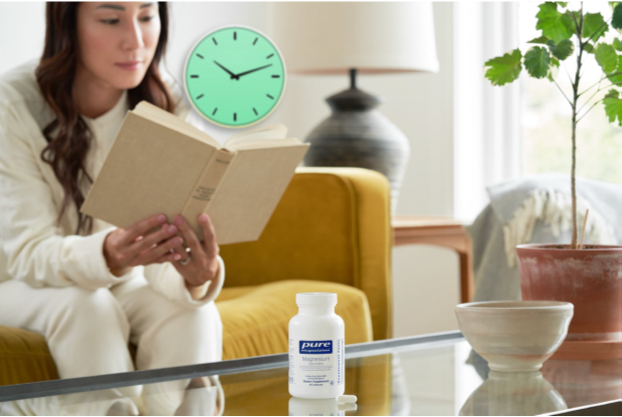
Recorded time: 10.12
